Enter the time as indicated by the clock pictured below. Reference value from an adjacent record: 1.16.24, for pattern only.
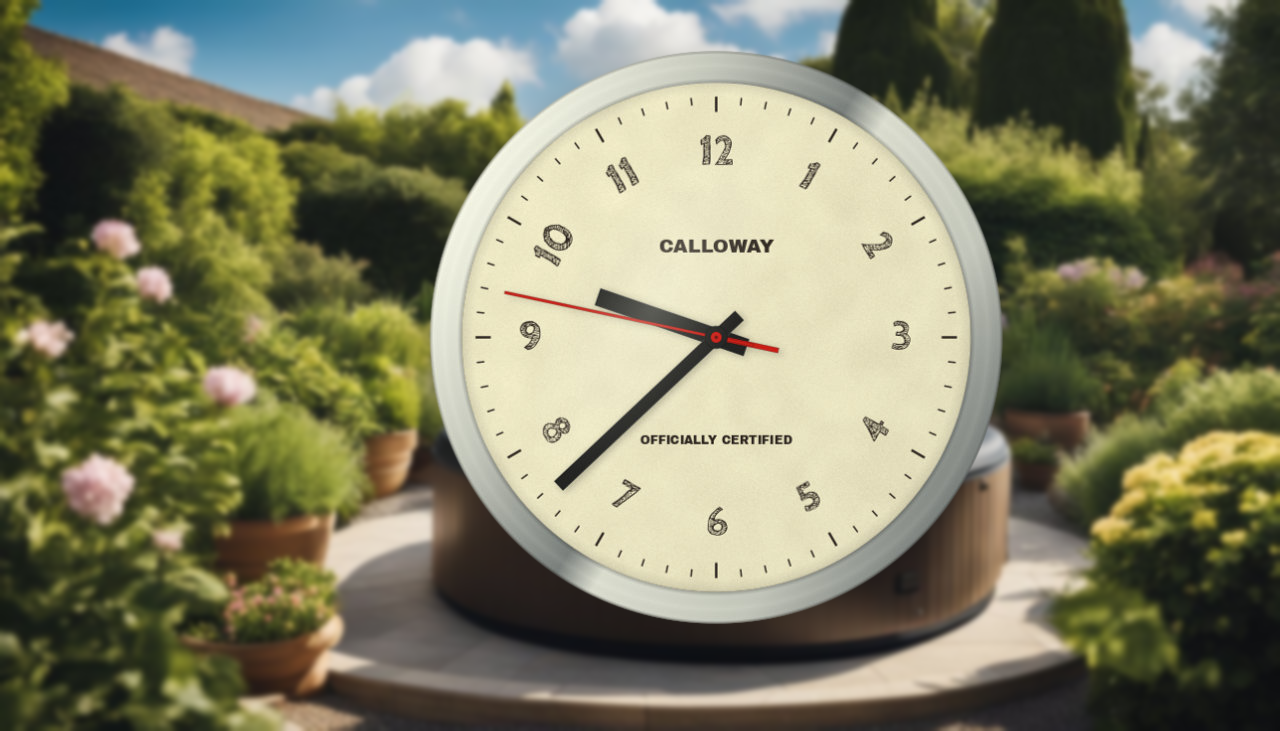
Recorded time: 9.37.47
